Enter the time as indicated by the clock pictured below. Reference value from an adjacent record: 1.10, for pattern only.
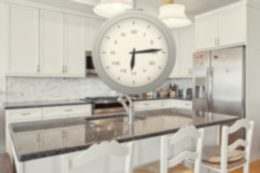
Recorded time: 6.14
